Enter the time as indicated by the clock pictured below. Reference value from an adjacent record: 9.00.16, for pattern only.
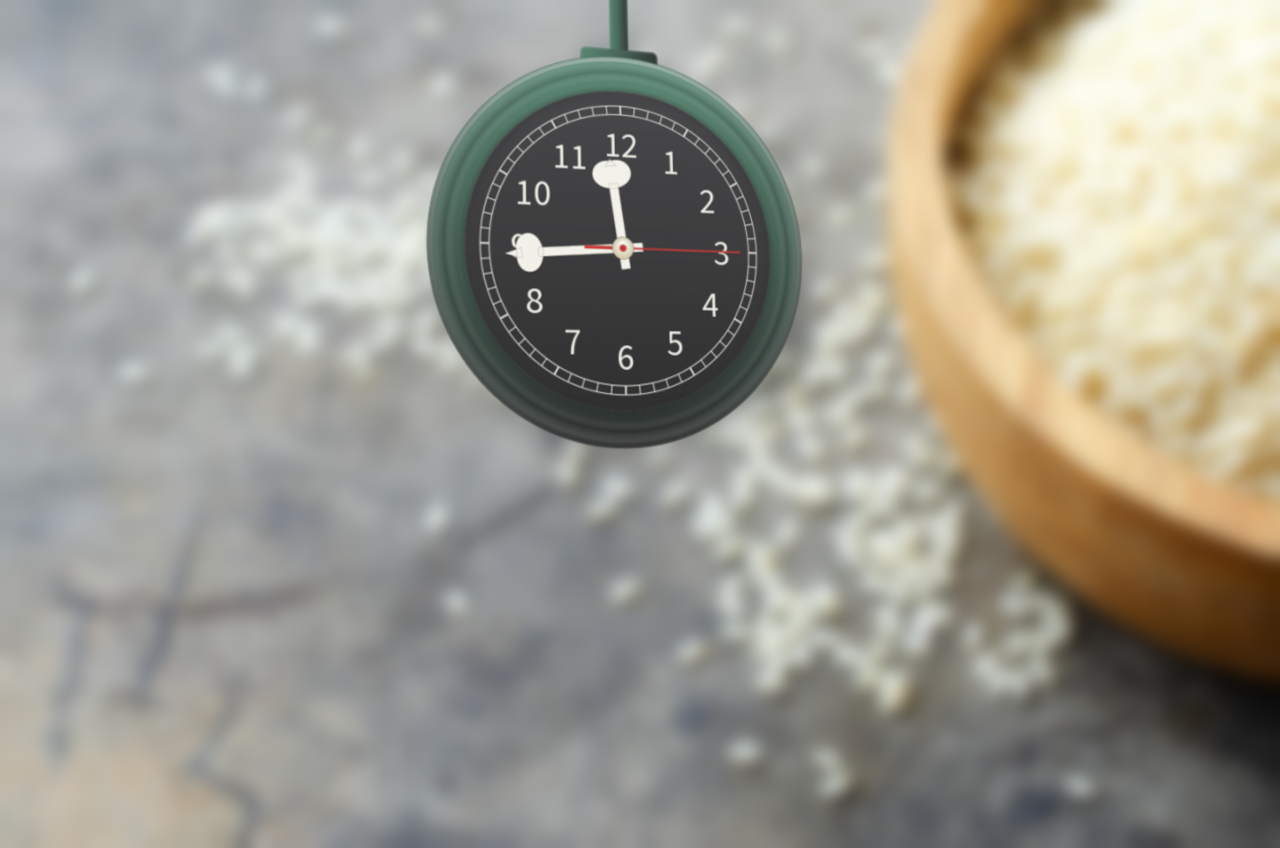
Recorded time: 11.44.15
